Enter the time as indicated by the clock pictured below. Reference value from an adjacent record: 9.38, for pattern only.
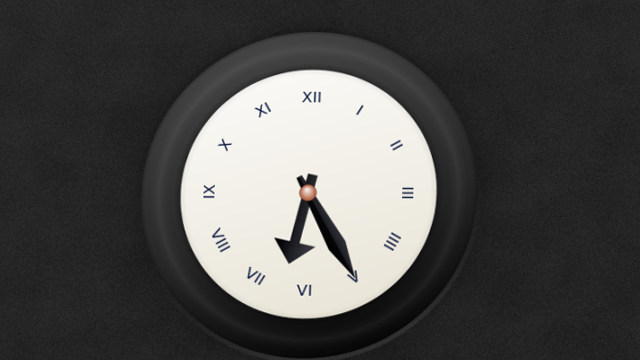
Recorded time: 6.25
